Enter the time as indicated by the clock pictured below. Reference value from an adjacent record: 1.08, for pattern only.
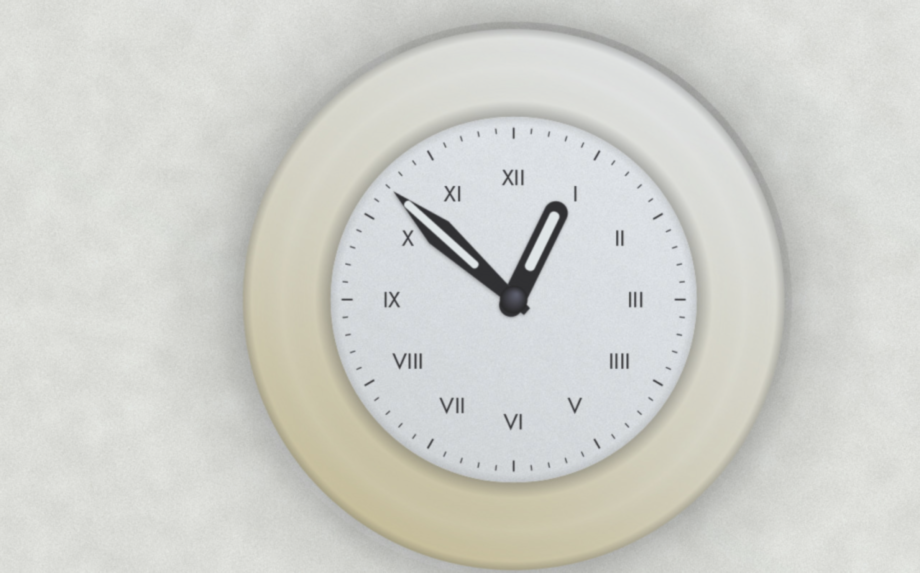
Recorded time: 12.52
